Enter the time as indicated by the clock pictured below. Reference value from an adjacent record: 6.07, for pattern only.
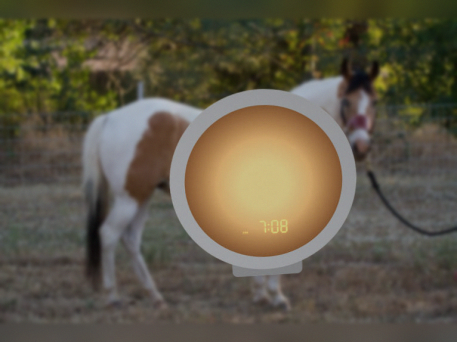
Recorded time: 7.08
